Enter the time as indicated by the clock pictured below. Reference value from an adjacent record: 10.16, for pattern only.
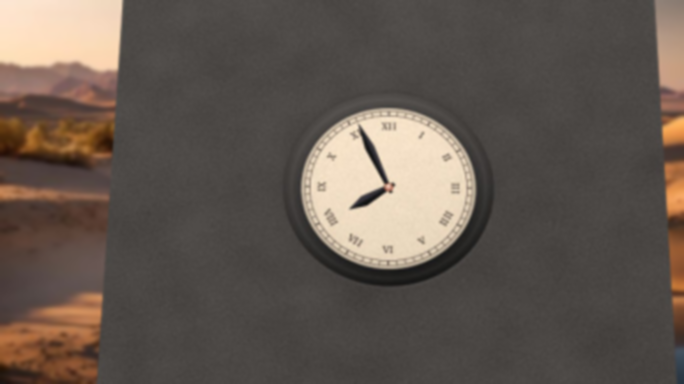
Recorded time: 7.56
